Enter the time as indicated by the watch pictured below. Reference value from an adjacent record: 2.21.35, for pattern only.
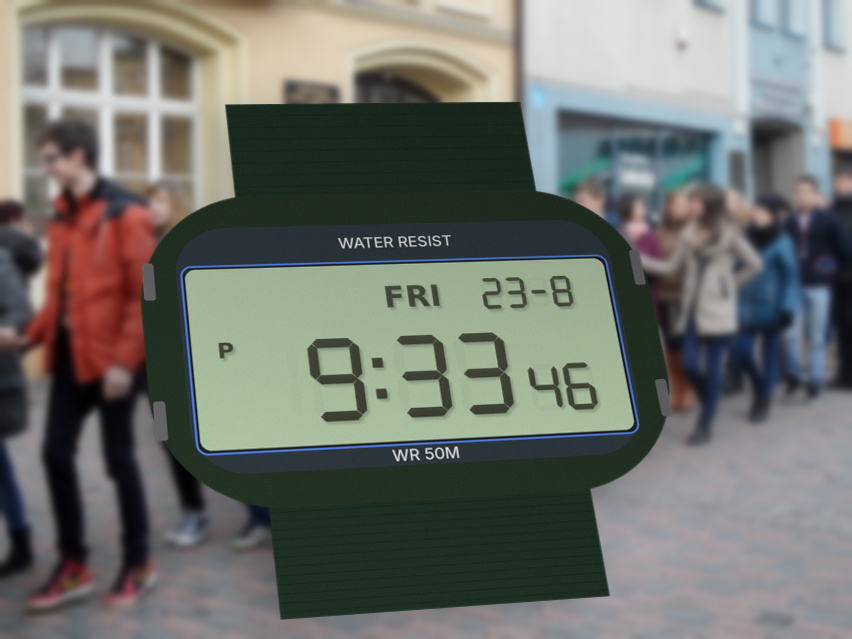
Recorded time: 9.33.46
